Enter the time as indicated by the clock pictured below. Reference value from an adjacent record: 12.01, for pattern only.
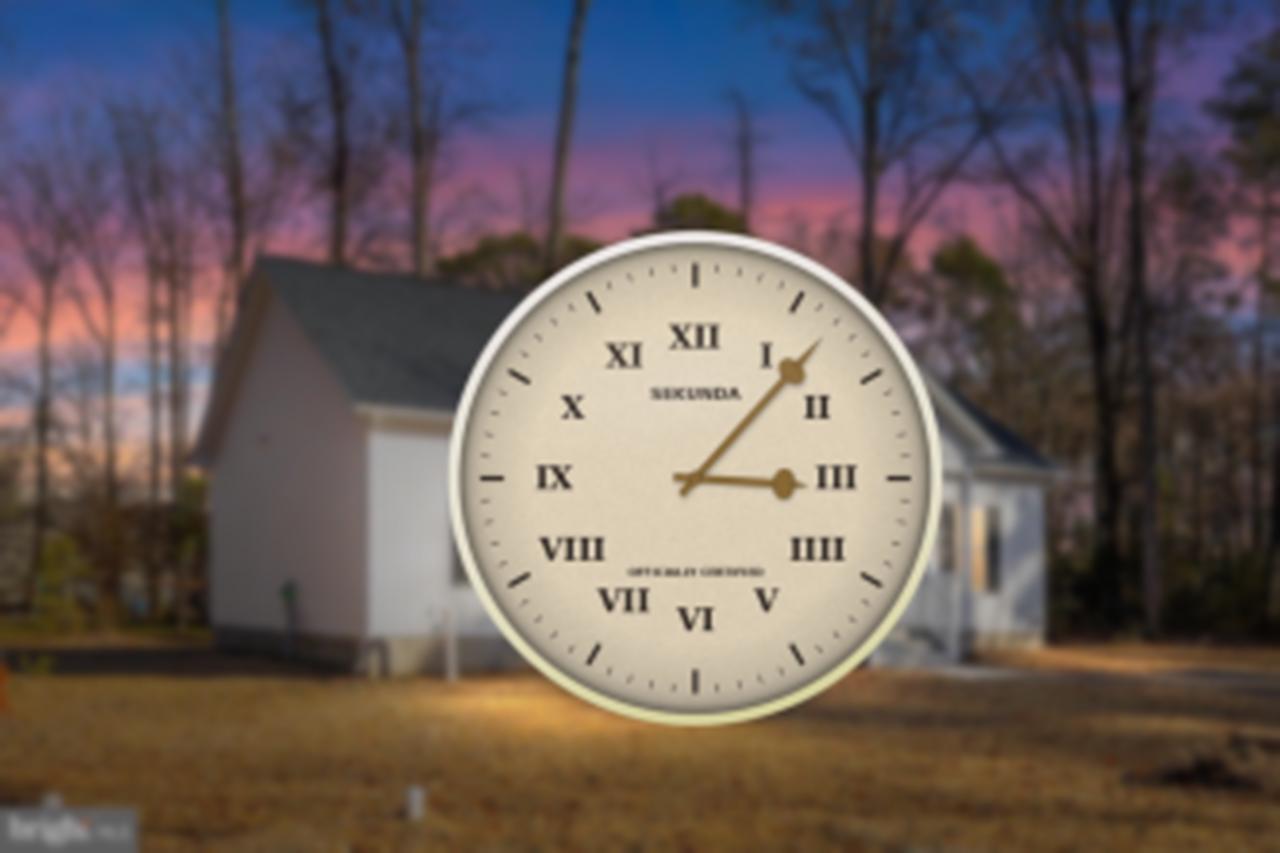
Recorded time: 3.07
